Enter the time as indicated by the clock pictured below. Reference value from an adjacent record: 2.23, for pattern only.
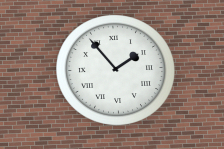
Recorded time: 1.54
